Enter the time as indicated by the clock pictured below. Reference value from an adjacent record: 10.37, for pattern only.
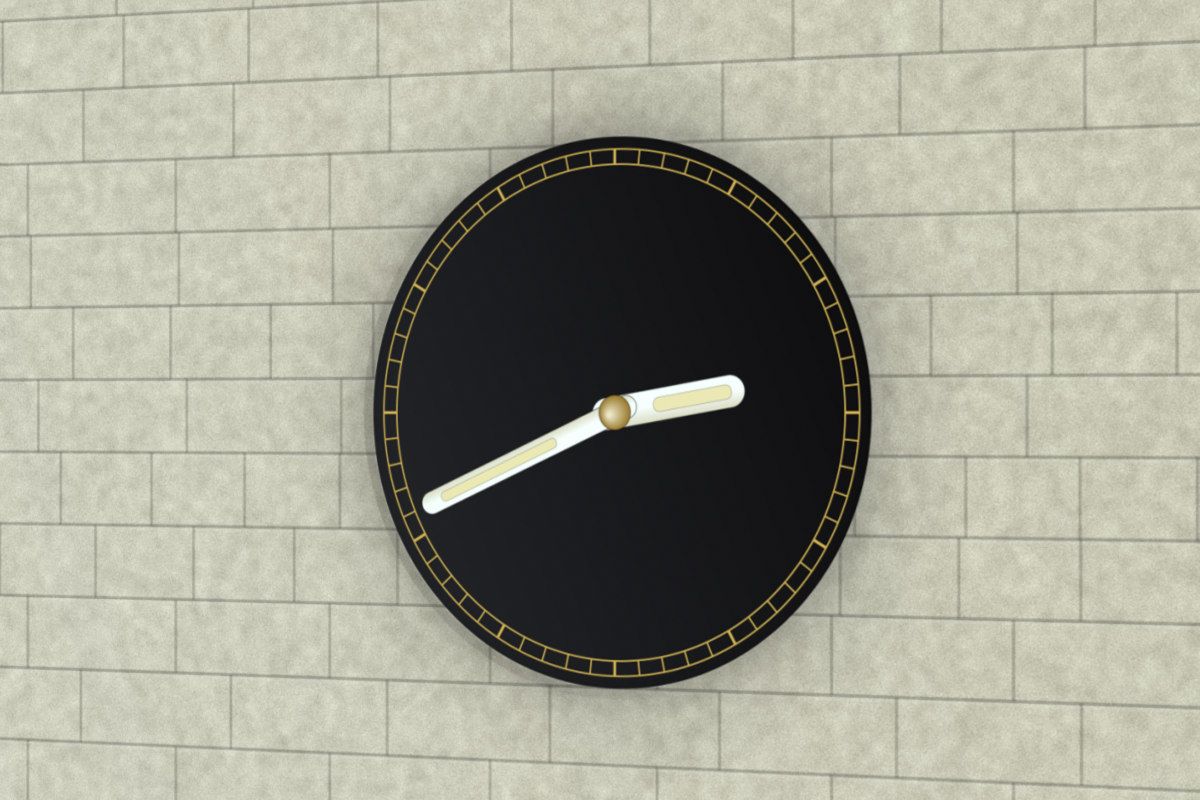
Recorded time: 2.41
